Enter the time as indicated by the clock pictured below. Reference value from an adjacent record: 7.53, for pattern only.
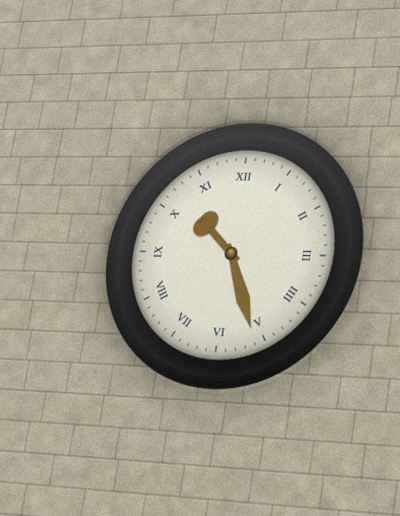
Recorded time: 10.26
